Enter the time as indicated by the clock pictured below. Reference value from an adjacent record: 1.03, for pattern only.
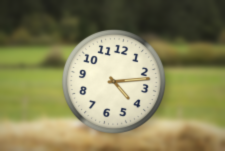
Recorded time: 4.12
